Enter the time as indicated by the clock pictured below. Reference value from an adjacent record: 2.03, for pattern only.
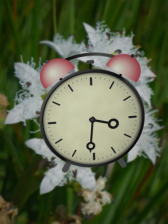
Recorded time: 3.31
